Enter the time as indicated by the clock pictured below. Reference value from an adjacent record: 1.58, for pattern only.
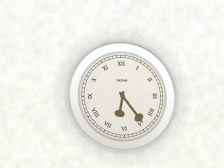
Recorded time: 6.24
